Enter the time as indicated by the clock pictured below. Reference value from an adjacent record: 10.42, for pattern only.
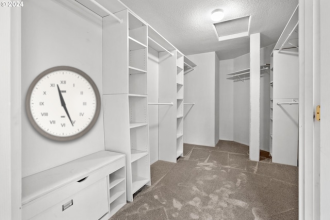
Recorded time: 11.26
